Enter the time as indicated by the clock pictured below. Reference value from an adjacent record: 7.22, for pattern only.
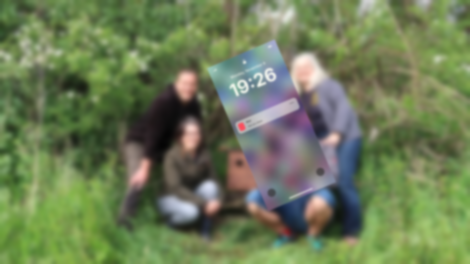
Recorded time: 19.26
